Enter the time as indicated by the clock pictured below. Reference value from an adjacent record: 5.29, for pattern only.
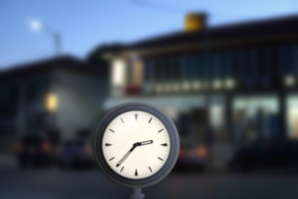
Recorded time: 2.37
